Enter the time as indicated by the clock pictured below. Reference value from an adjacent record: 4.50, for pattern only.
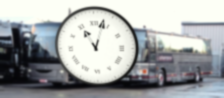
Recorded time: 11.03
